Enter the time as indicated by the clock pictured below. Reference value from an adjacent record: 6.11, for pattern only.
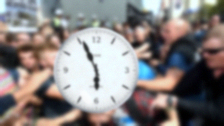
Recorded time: 5.56
